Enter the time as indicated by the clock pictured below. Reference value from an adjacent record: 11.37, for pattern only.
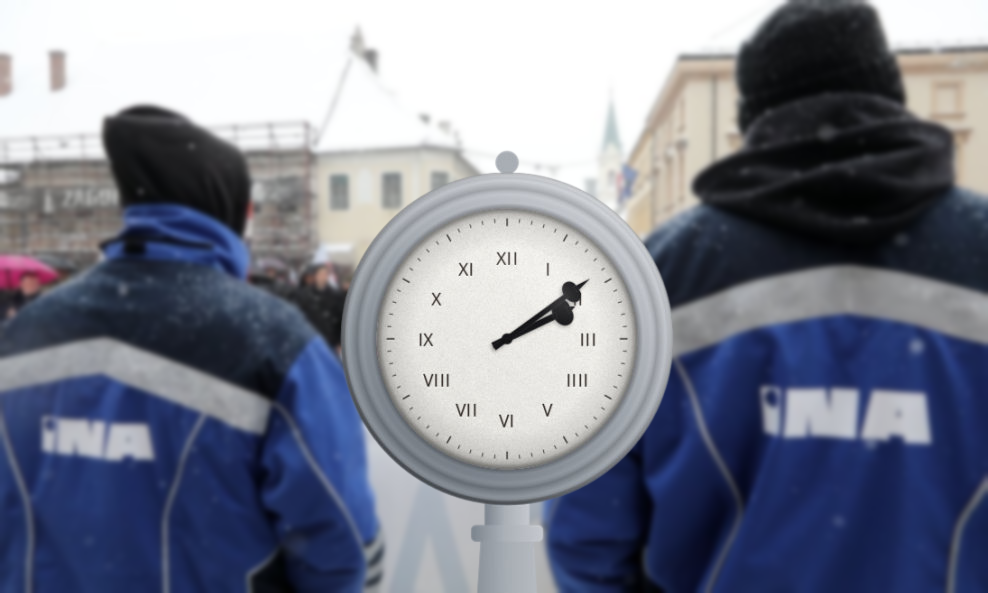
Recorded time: 2.09
